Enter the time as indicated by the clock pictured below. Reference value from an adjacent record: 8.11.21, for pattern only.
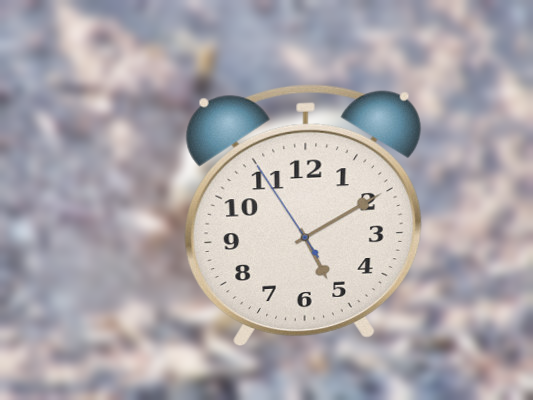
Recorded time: 5.09.55
